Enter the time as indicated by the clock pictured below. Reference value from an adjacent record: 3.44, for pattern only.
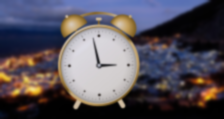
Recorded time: 2.58
